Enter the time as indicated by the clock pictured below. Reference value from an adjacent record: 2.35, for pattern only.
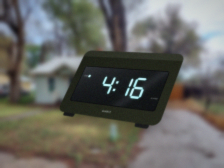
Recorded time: 4.16
